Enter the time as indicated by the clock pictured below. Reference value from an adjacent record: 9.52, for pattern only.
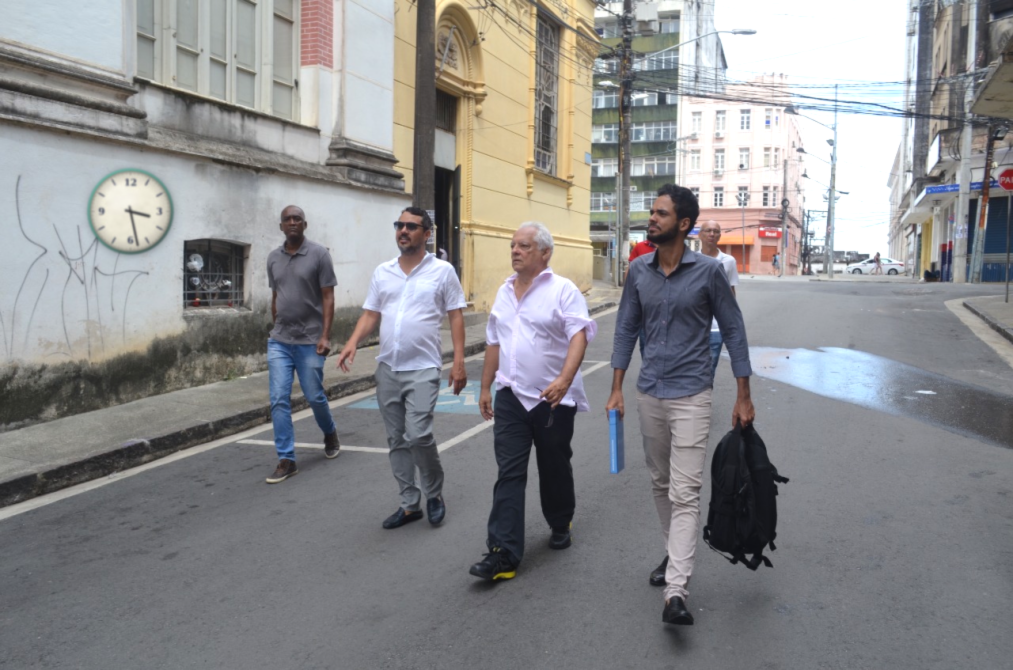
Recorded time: 3.28
